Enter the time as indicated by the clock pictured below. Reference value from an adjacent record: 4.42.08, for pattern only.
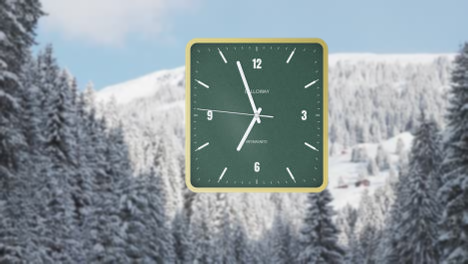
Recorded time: 6.56.46
